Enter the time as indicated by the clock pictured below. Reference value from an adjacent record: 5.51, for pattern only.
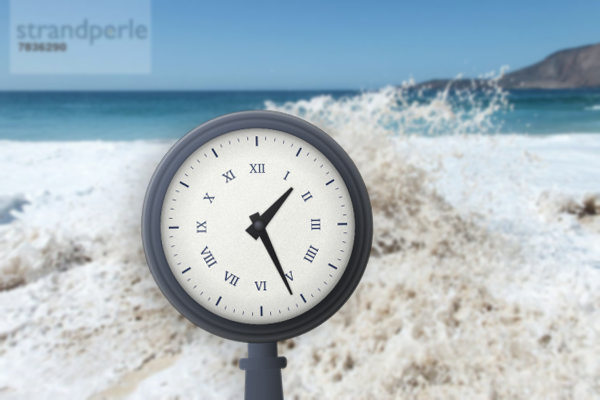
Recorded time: 1.26
